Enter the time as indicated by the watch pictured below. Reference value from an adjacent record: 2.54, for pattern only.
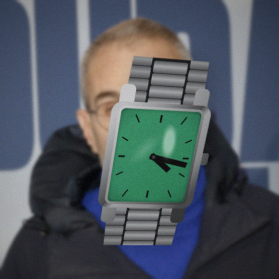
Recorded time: 4.17
